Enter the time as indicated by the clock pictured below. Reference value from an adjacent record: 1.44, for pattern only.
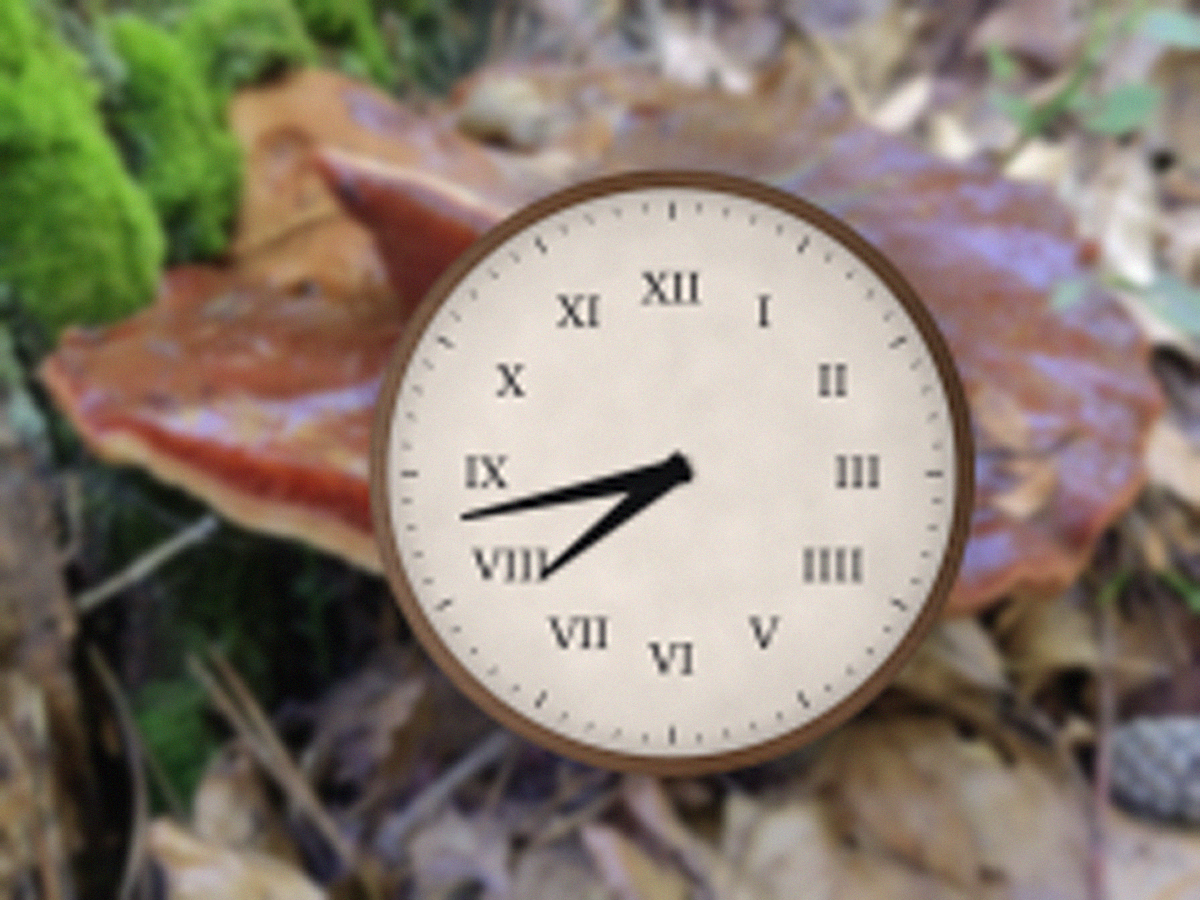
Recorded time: 7.43
